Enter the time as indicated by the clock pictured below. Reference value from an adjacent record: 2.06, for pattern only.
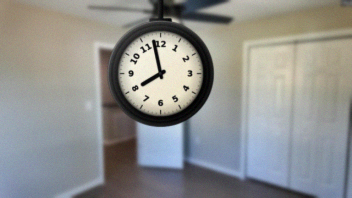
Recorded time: 7.58
